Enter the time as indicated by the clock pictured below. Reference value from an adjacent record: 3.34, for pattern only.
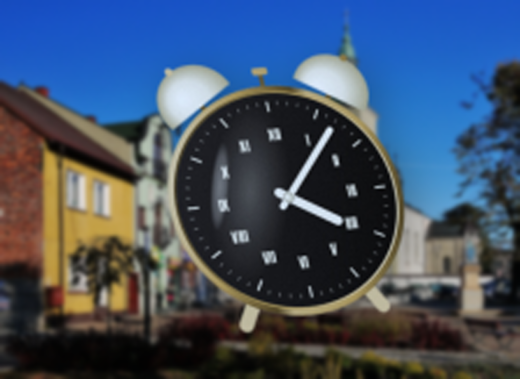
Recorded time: 4.07
